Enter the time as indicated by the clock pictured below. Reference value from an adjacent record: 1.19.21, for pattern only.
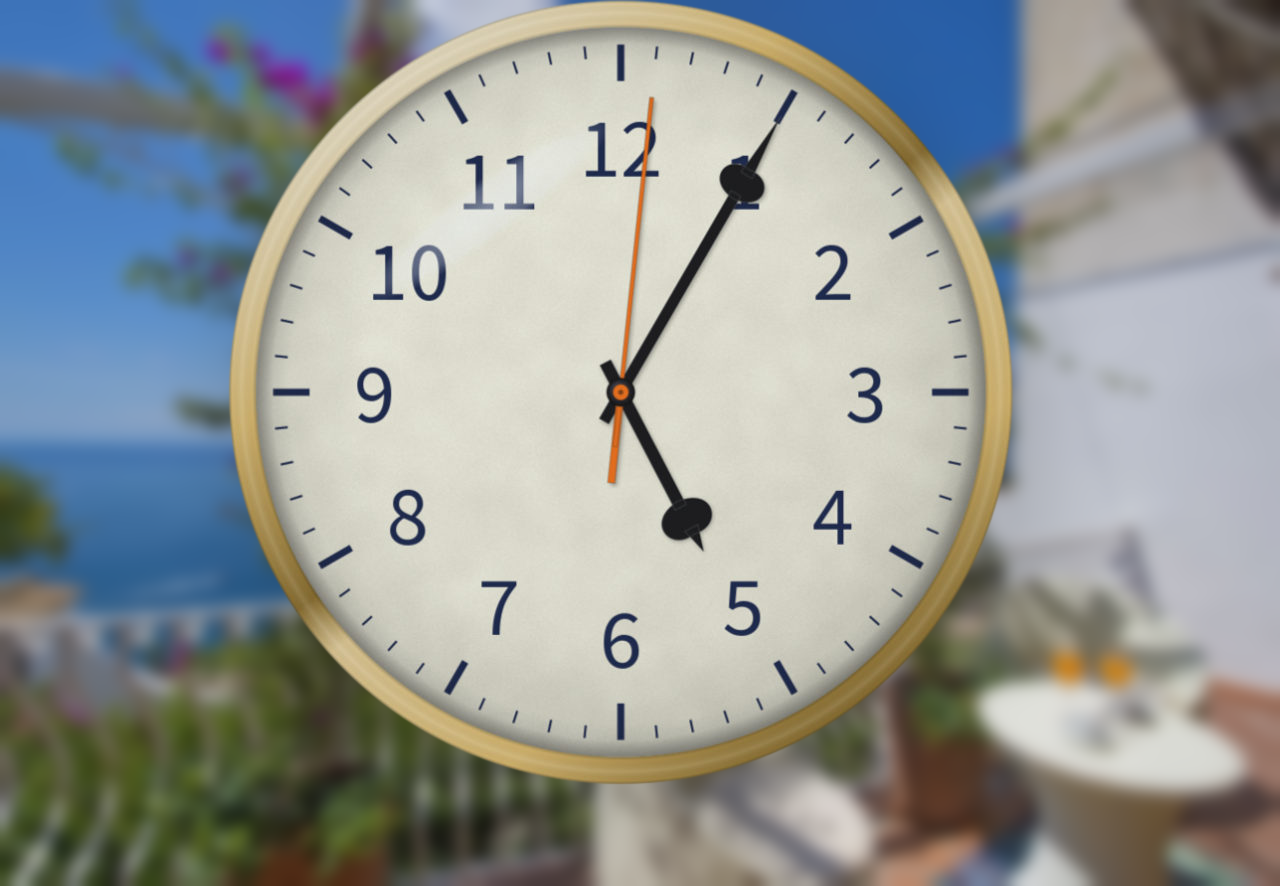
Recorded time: 5.05.01
